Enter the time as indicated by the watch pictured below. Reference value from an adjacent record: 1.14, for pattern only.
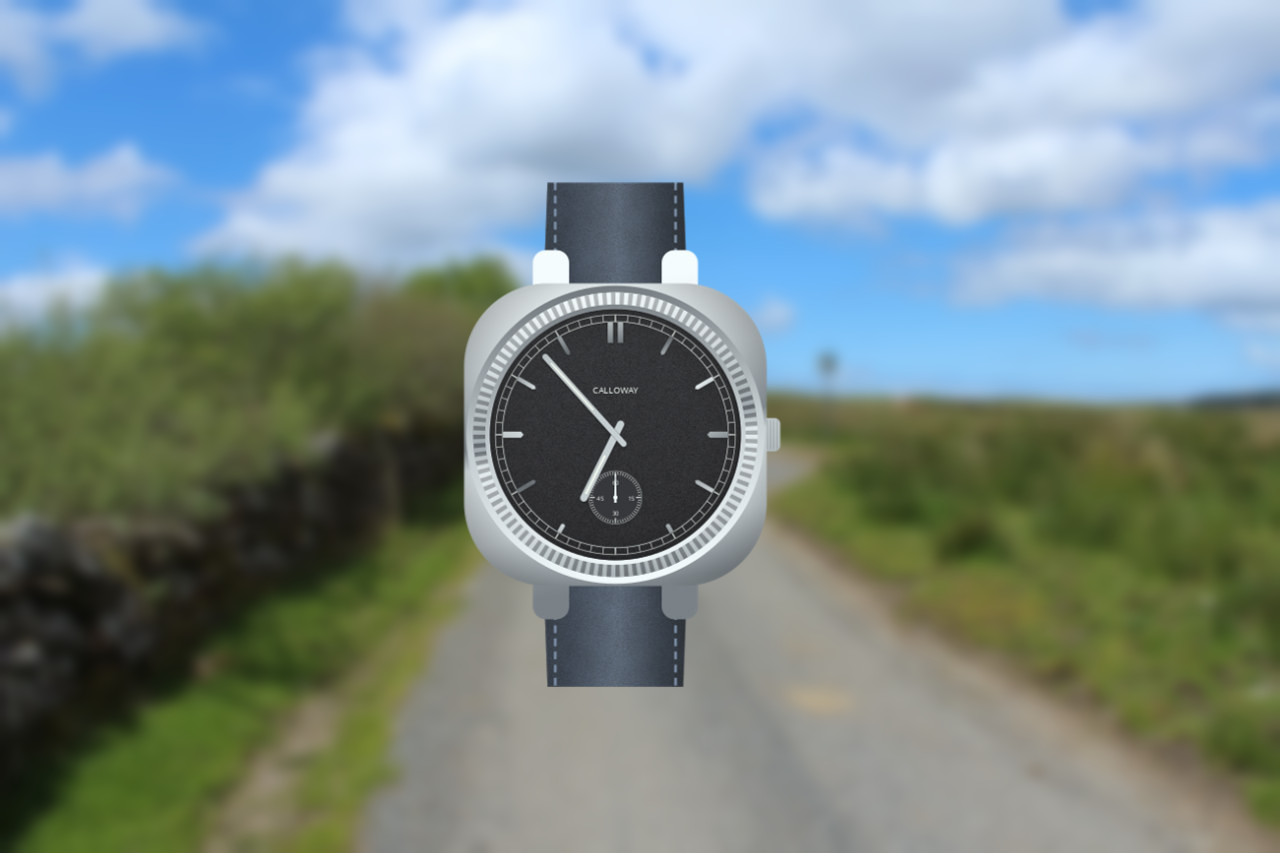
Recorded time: 6.53
